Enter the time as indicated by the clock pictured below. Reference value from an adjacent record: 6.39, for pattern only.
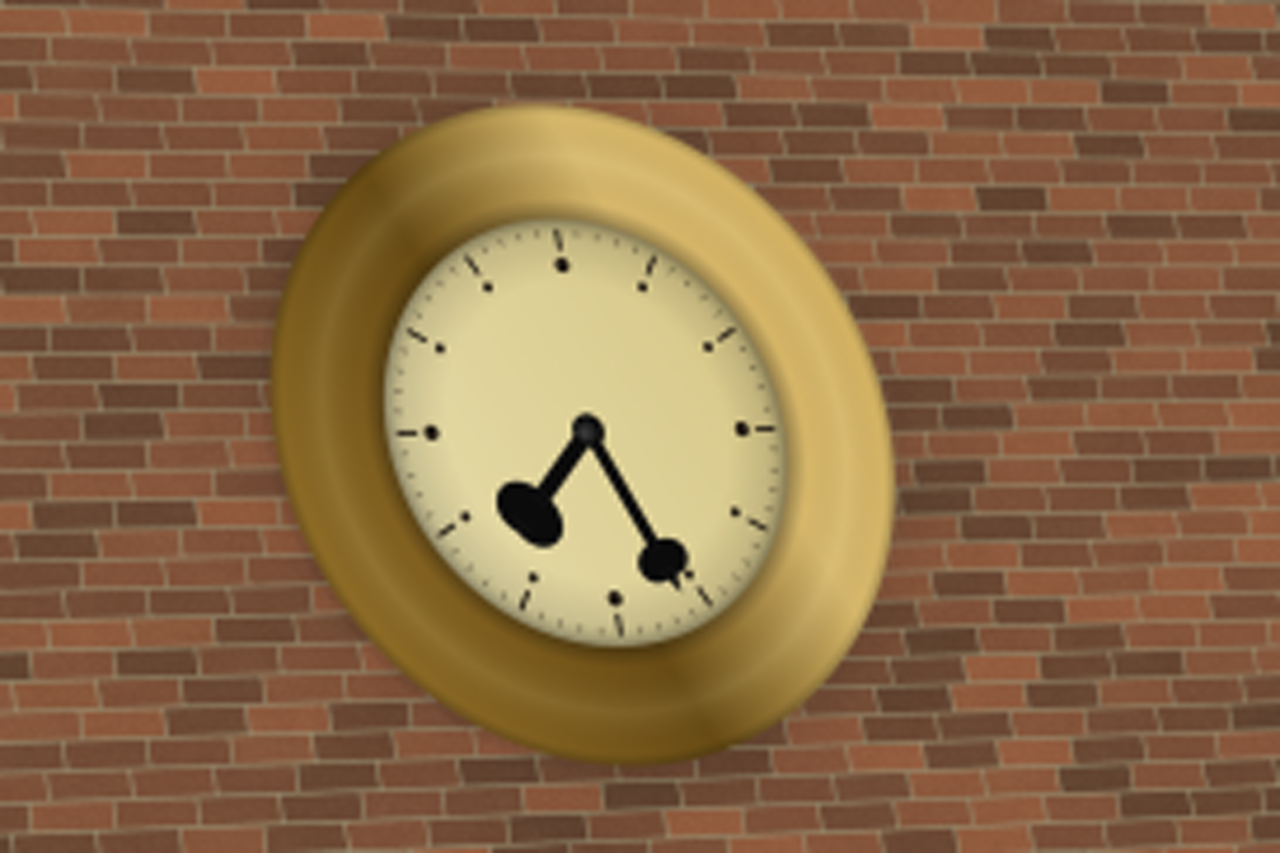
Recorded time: 7.26
